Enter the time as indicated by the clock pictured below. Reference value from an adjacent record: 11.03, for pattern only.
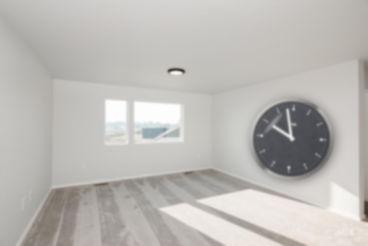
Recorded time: 9.58
